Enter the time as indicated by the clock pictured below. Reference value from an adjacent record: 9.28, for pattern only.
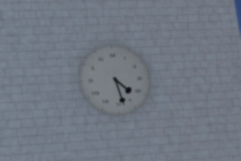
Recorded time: 4.28
